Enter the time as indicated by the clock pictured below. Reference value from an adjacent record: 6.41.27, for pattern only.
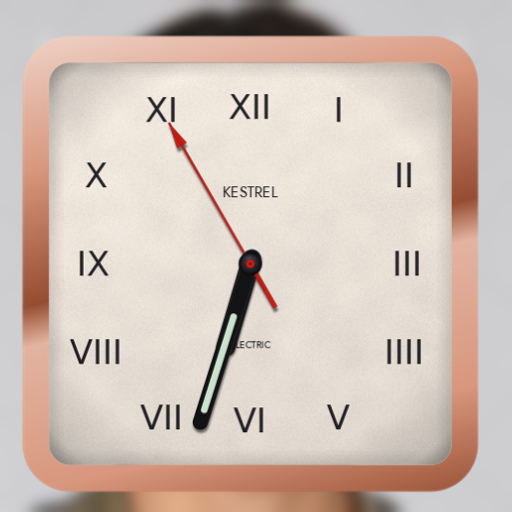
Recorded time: 6.32.55
